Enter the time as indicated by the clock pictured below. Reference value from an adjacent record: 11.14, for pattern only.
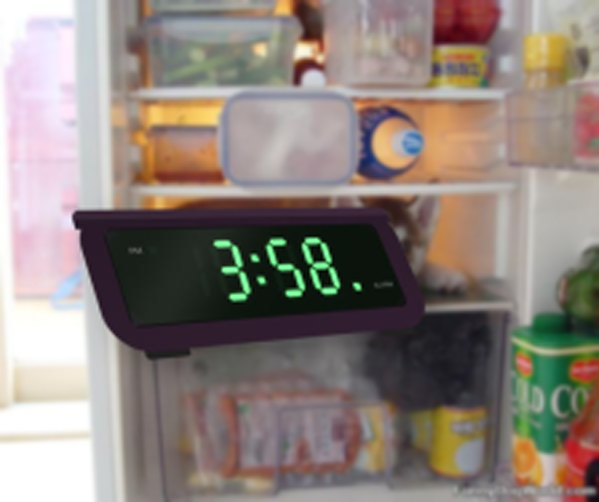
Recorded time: 3.58
